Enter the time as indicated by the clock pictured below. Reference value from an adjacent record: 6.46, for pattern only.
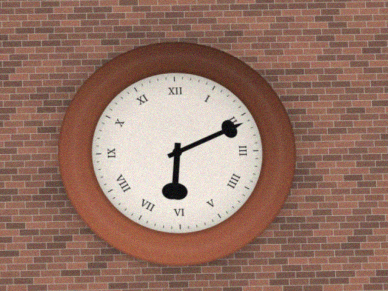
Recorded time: 6.11
